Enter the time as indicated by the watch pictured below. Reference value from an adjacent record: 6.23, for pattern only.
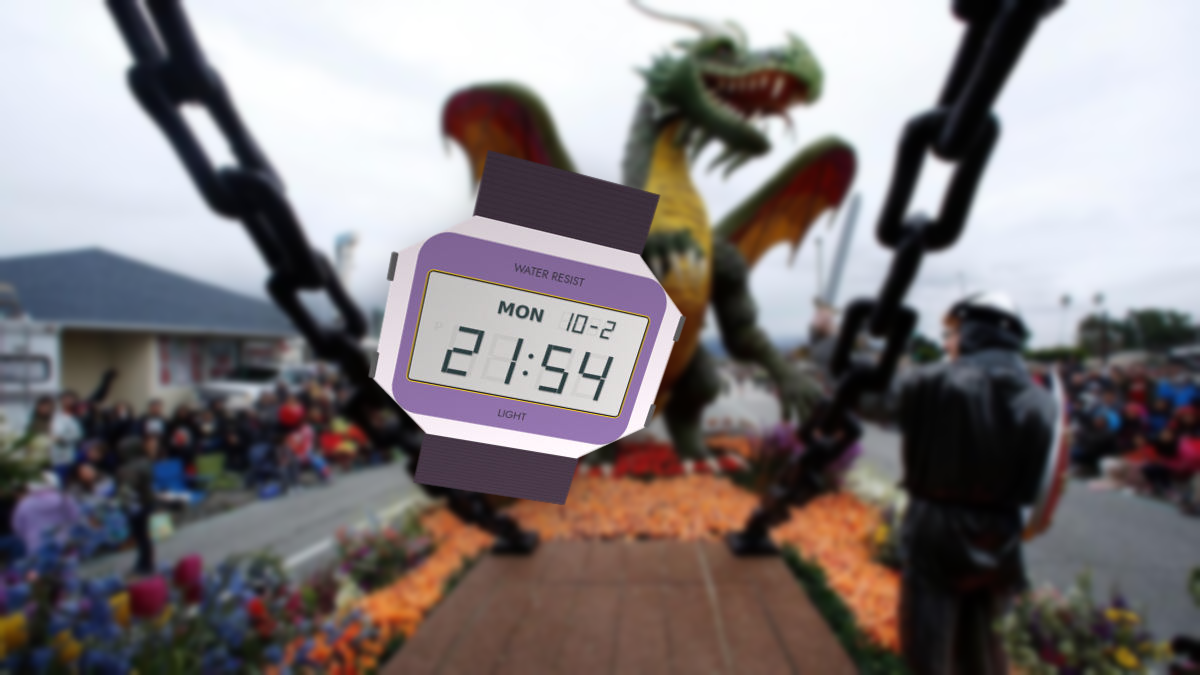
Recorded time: 21.54
